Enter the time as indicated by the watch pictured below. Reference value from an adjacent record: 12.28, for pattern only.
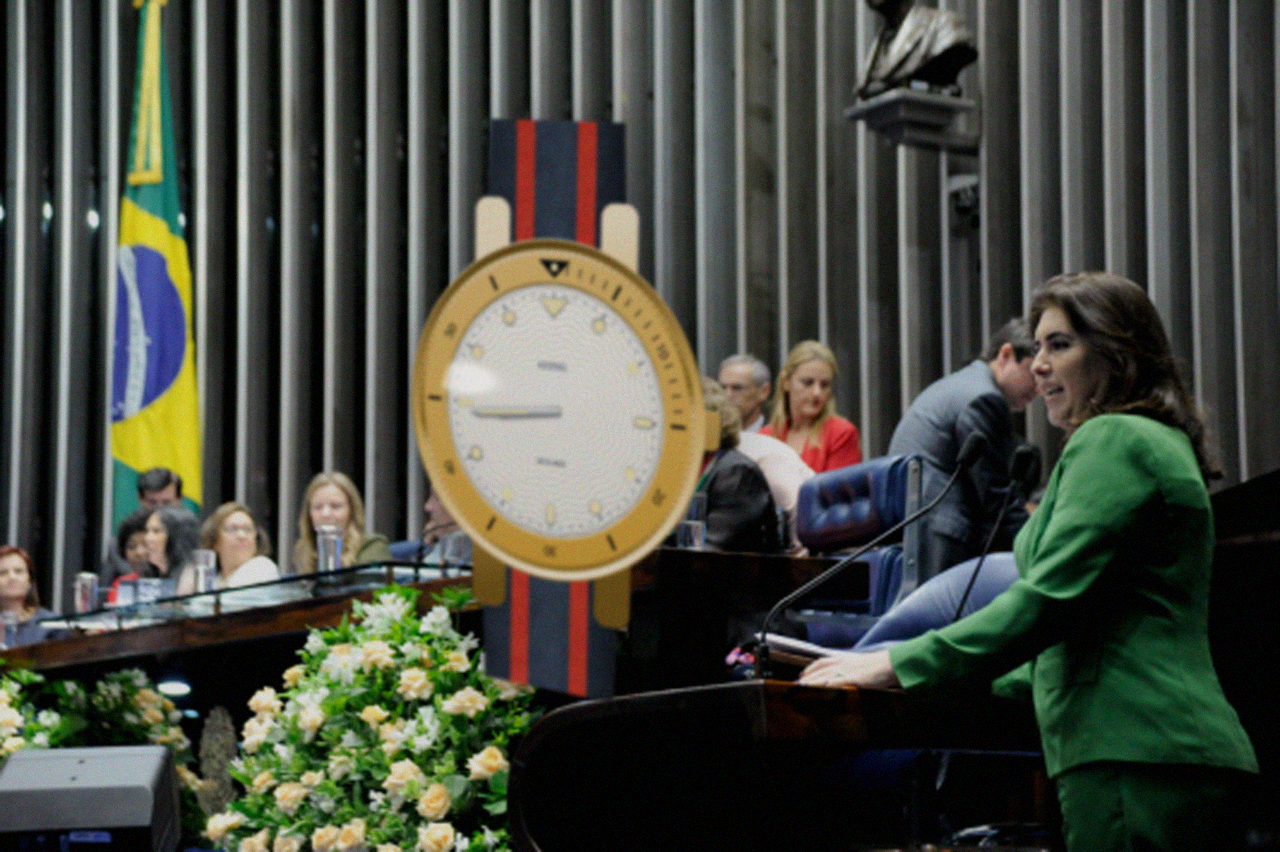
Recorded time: 8.44
